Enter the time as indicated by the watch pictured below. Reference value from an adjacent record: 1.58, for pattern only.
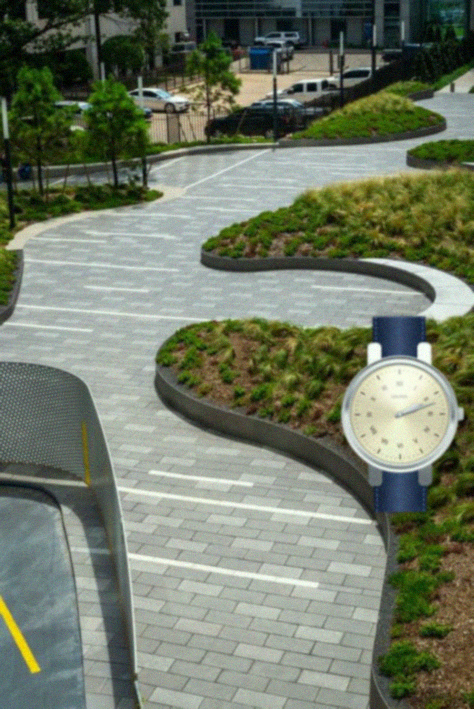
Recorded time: 2.12
